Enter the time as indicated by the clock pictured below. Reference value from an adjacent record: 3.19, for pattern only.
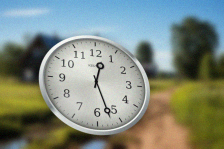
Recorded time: 12.27
